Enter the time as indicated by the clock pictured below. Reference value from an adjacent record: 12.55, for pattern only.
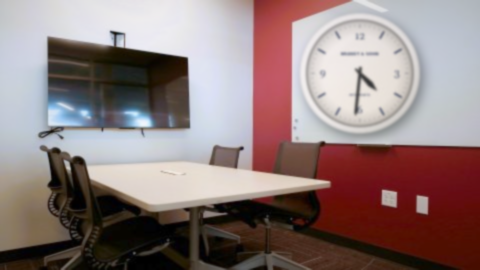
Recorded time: 4.31
